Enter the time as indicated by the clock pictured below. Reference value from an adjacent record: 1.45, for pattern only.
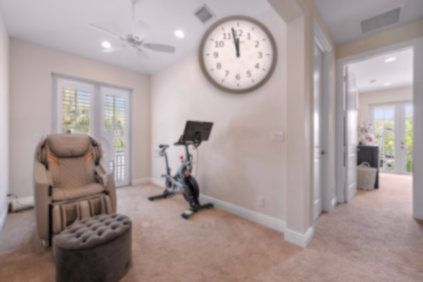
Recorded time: 11.58
